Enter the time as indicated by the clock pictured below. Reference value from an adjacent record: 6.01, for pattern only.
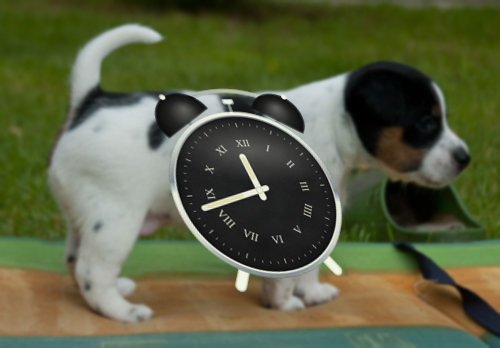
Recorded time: 11.43
